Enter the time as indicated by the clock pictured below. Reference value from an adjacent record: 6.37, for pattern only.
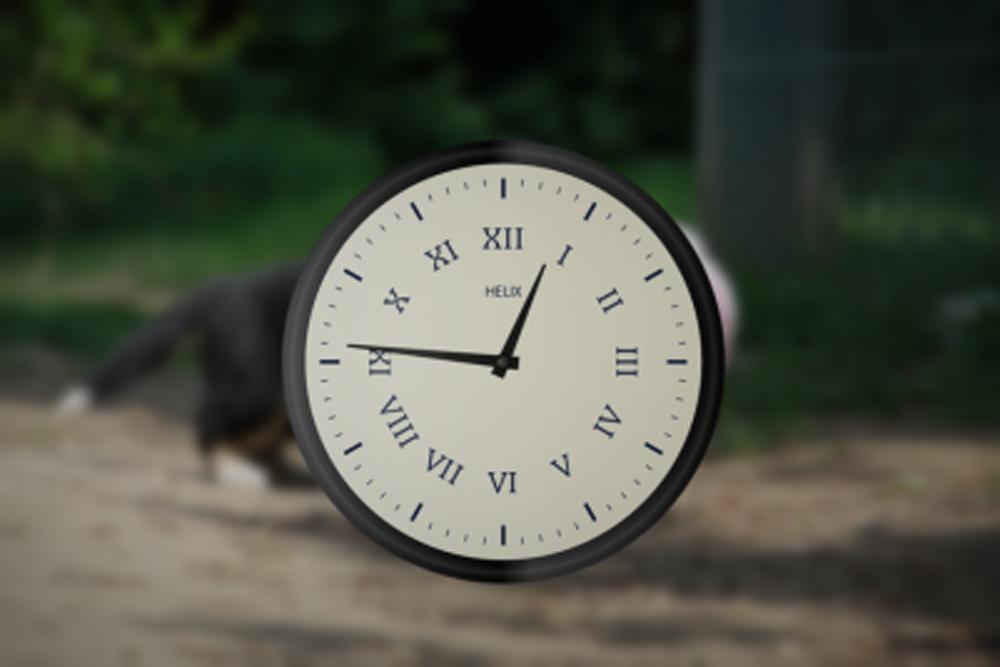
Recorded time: 12.46
